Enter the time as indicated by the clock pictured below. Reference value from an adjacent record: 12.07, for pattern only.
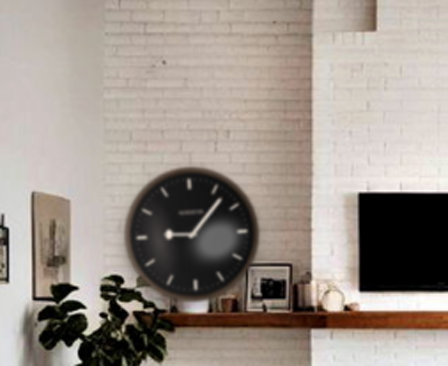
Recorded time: 9.07
